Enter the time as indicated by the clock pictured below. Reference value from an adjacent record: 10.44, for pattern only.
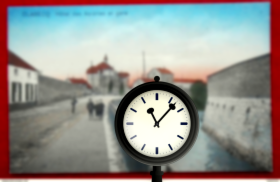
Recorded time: 11.07
